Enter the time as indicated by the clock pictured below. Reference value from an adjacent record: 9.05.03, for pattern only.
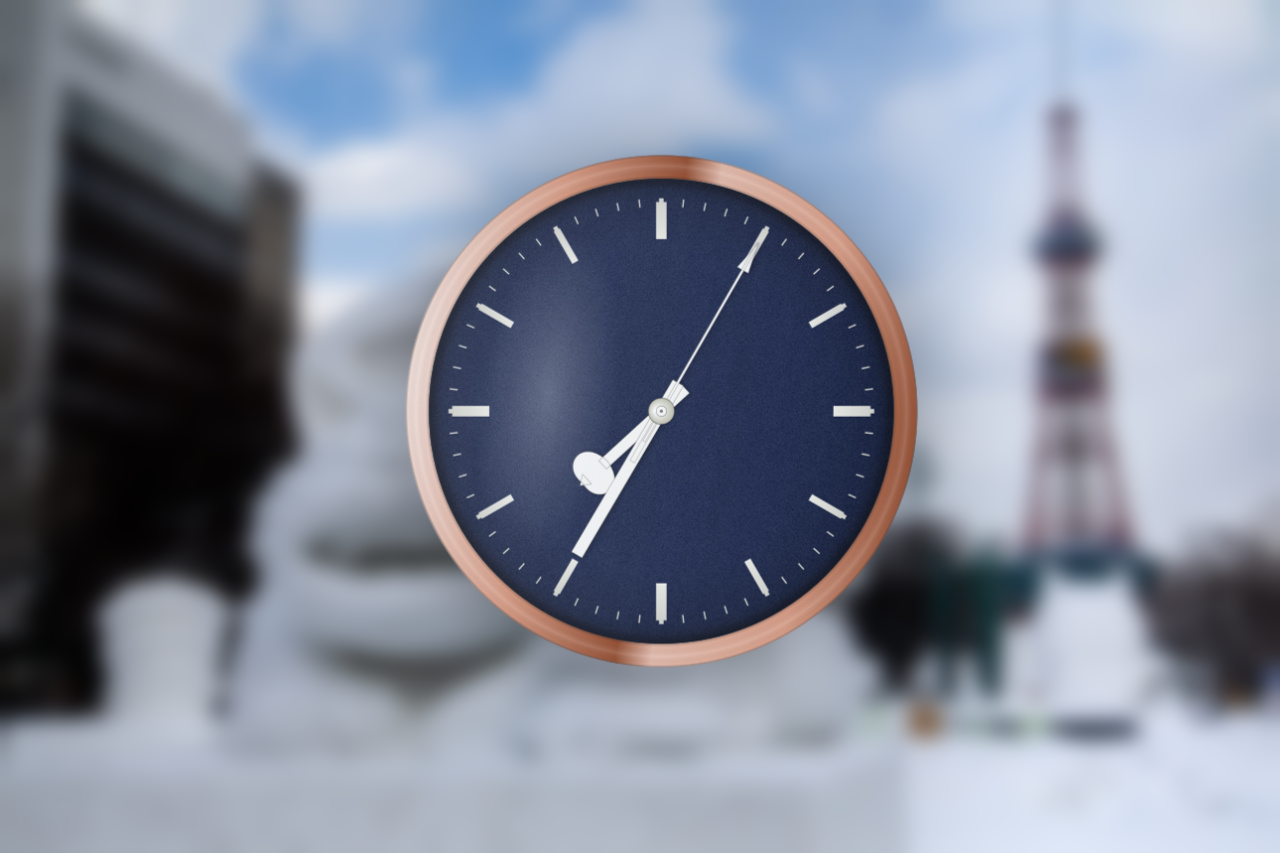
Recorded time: 7.35.05
